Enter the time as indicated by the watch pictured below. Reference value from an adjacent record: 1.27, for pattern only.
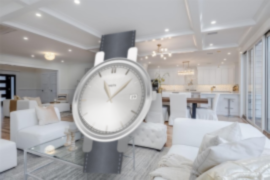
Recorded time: 11.08
